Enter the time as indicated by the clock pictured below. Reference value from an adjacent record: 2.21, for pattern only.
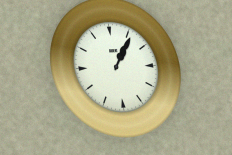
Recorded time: 1.06
